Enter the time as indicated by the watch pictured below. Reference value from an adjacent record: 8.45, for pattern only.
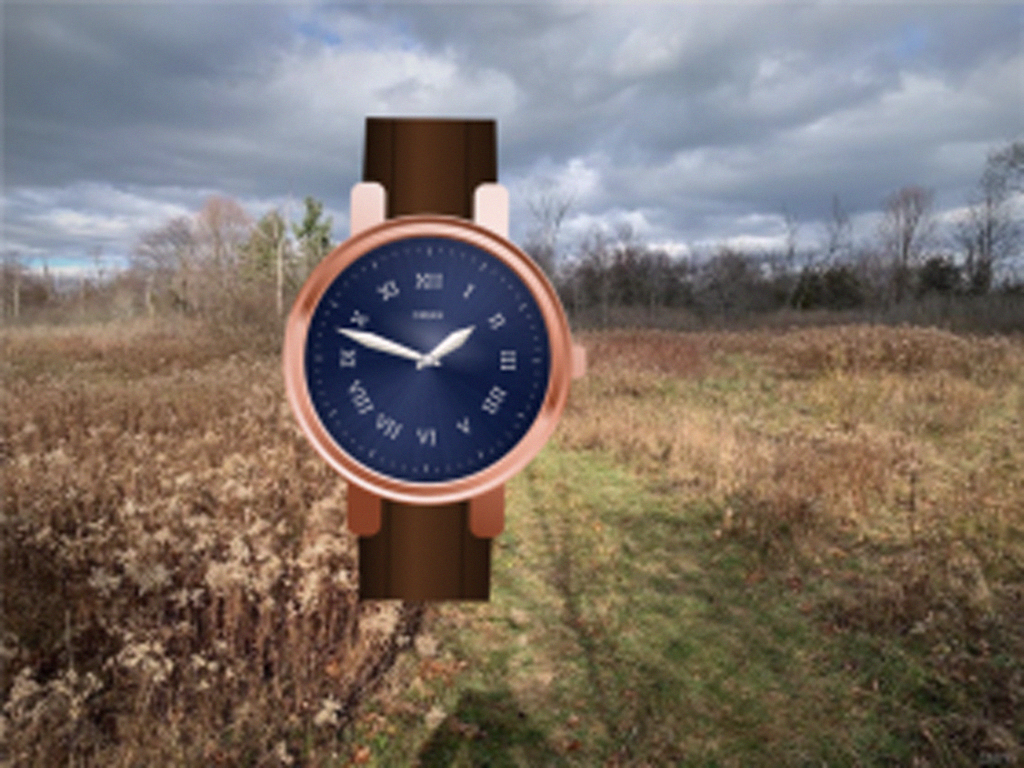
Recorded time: 1.48
